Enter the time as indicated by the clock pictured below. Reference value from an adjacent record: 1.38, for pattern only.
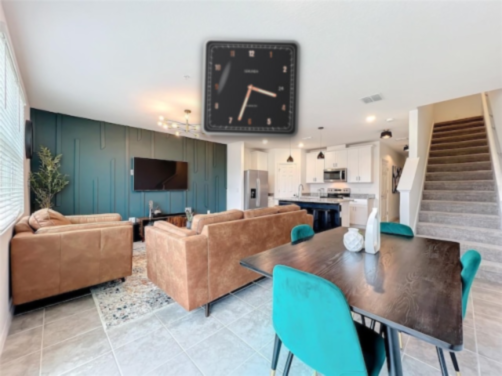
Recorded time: 3.33
